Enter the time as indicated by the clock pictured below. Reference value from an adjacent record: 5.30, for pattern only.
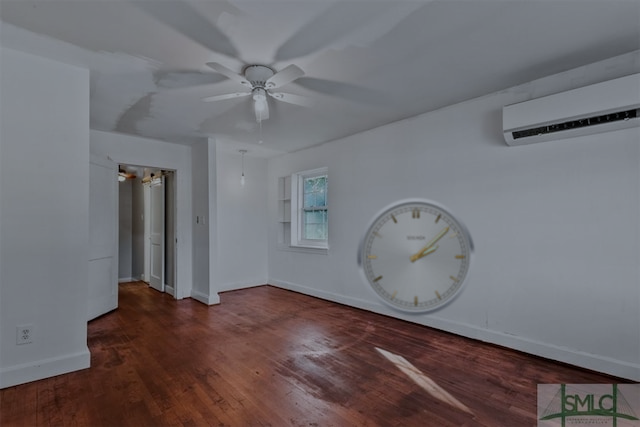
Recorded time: 2.08
